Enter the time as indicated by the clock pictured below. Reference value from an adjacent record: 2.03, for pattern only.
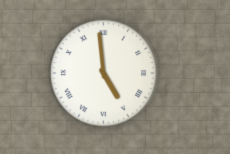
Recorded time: 4.59
